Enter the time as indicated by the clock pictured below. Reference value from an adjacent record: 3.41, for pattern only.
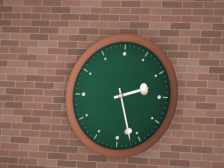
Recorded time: 2.27
